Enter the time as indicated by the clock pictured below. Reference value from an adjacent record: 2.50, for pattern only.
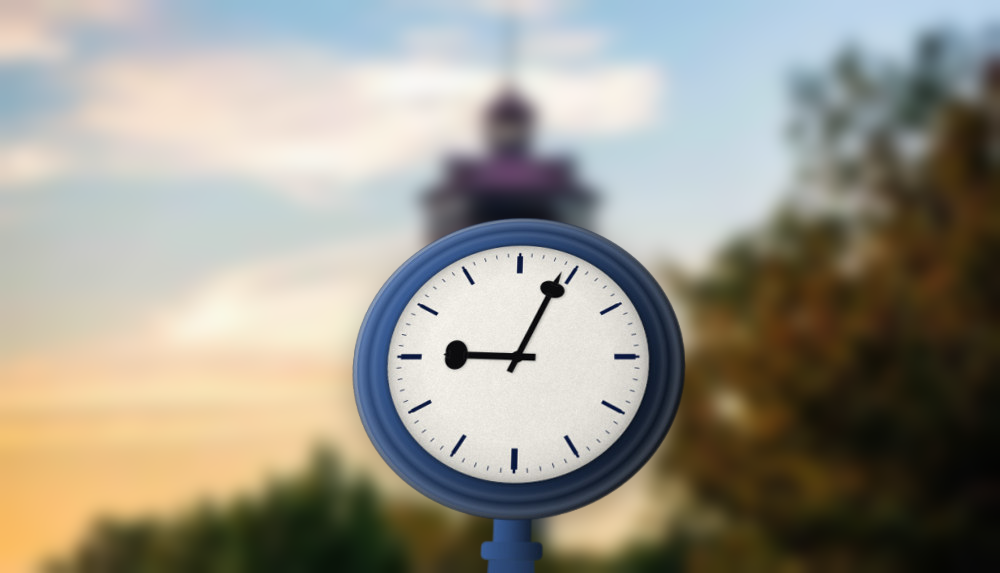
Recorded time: 9.04
